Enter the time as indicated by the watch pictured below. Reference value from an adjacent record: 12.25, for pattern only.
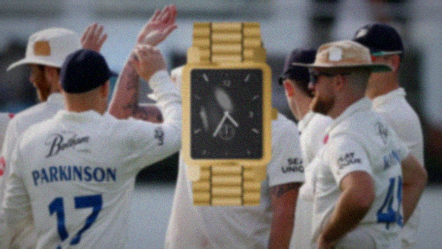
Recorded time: 4.35
